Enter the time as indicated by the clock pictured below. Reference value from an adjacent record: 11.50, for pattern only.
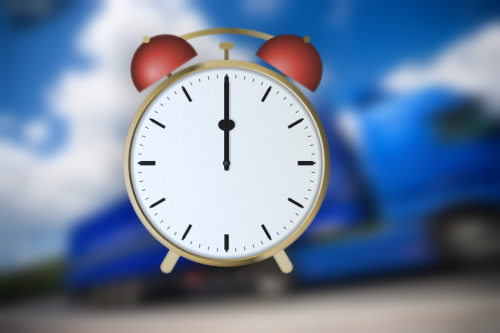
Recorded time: 12.00
